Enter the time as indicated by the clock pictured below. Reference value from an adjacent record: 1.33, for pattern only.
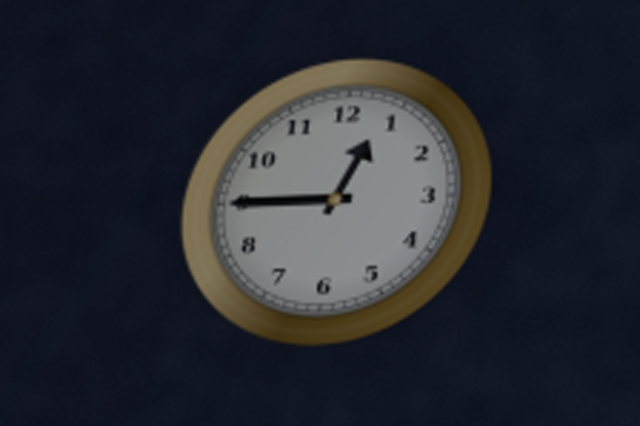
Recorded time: 12.45
